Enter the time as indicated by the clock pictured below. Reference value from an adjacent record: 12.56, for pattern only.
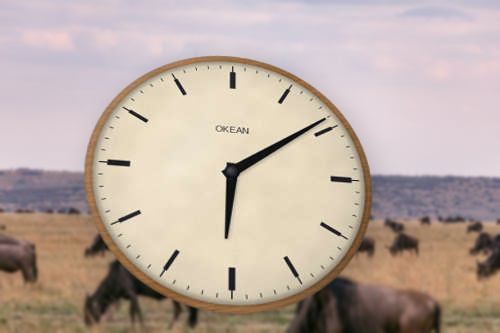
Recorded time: 6.09
